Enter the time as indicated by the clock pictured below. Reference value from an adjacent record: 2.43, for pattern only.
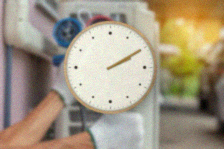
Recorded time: 2.10
